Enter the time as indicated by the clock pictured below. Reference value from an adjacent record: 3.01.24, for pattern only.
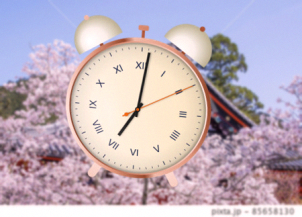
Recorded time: 7.01.10
